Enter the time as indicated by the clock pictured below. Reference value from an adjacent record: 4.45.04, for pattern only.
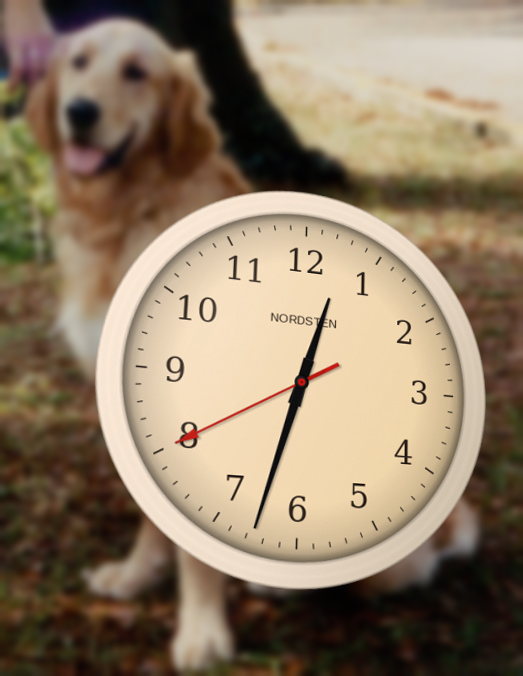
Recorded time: 12.32.40
